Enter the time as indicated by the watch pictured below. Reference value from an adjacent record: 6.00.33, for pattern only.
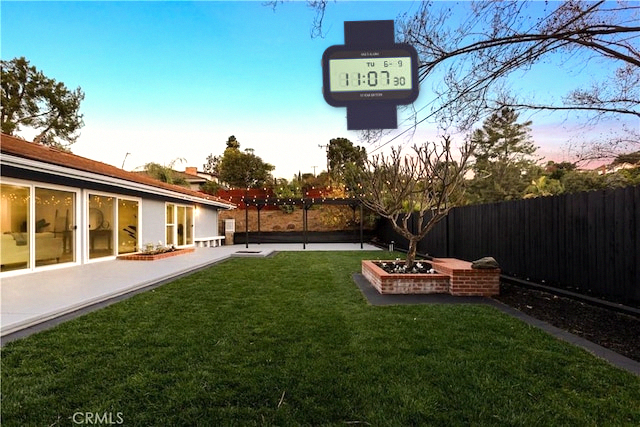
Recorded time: 11.07.30
